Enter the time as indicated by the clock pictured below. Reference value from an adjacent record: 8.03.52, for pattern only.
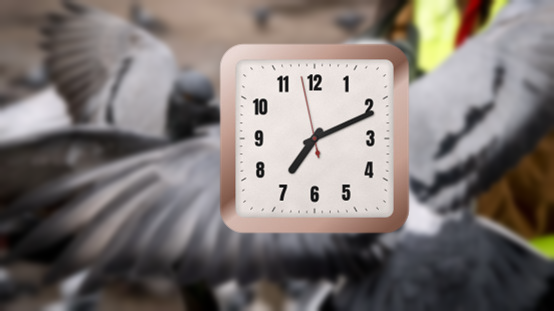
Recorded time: 7.10.58
